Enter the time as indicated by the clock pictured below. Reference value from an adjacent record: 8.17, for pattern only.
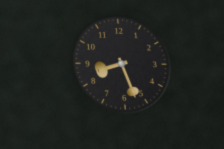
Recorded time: 8.27
